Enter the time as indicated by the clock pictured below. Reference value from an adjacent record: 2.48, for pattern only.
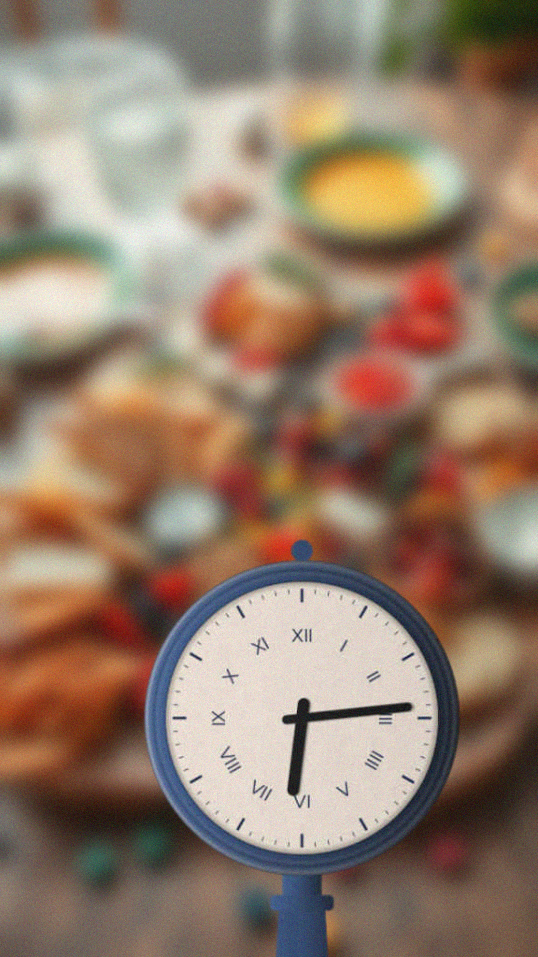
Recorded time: 6.14
